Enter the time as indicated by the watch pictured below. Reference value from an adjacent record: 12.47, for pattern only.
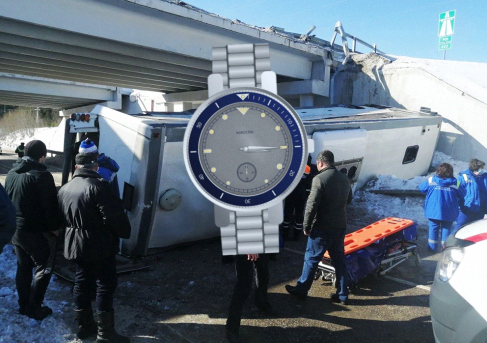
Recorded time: 3.15
